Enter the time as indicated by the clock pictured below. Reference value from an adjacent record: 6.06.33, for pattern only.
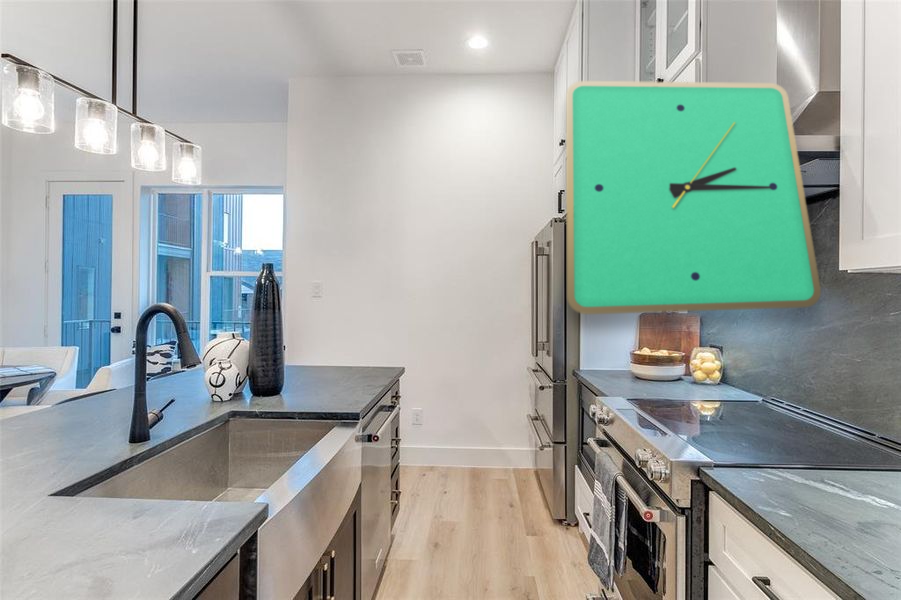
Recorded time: 2.15.06
